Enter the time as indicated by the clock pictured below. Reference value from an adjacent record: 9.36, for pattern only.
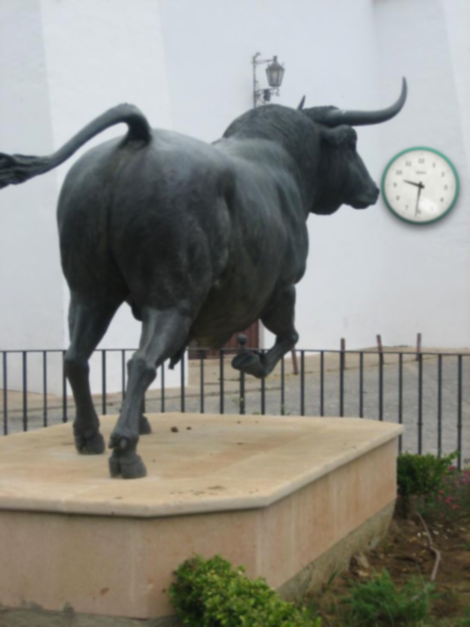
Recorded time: 9.31
